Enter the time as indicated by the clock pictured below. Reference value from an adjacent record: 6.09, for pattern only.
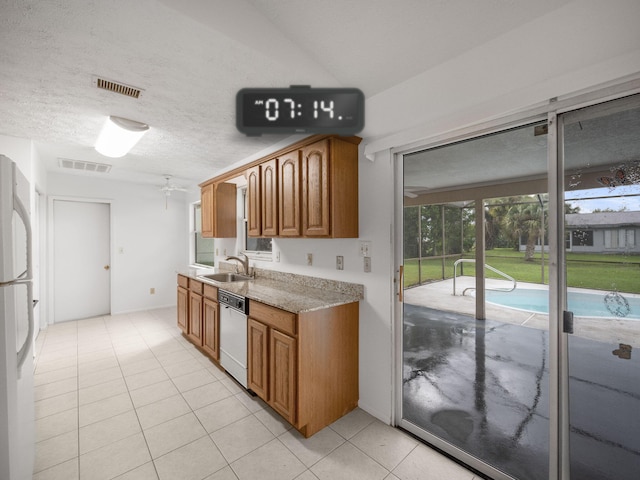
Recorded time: 7.14
